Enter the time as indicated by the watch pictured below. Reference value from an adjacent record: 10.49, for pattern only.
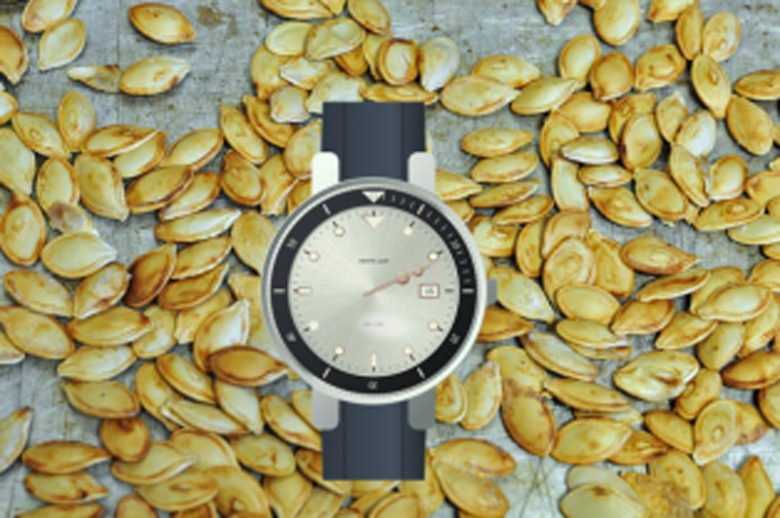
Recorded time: 2.11
